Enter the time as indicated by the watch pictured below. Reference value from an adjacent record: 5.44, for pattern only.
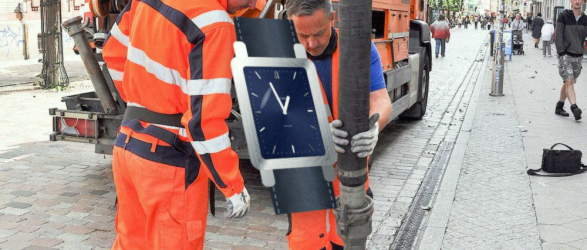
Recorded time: 12.57
